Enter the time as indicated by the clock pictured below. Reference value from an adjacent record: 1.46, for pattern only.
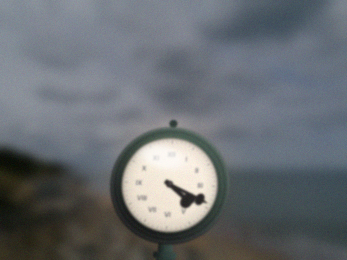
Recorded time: 4.19
